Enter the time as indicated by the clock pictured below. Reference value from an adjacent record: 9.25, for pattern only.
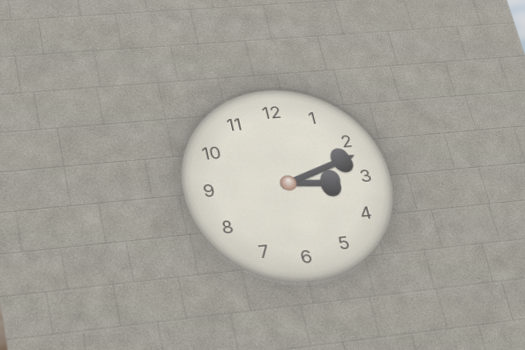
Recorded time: 3.12
